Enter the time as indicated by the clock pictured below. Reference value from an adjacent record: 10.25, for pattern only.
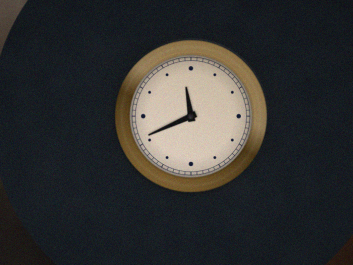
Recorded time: 11.41
